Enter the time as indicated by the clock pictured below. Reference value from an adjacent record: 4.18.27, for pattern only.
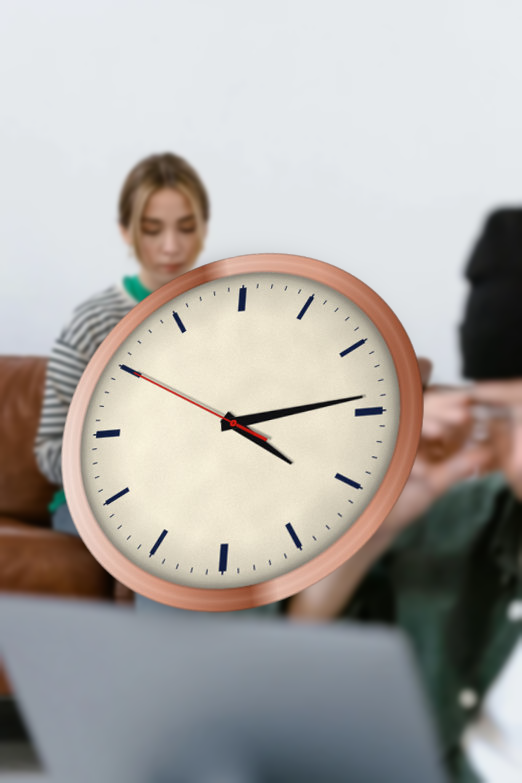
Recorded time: 4.13.50
